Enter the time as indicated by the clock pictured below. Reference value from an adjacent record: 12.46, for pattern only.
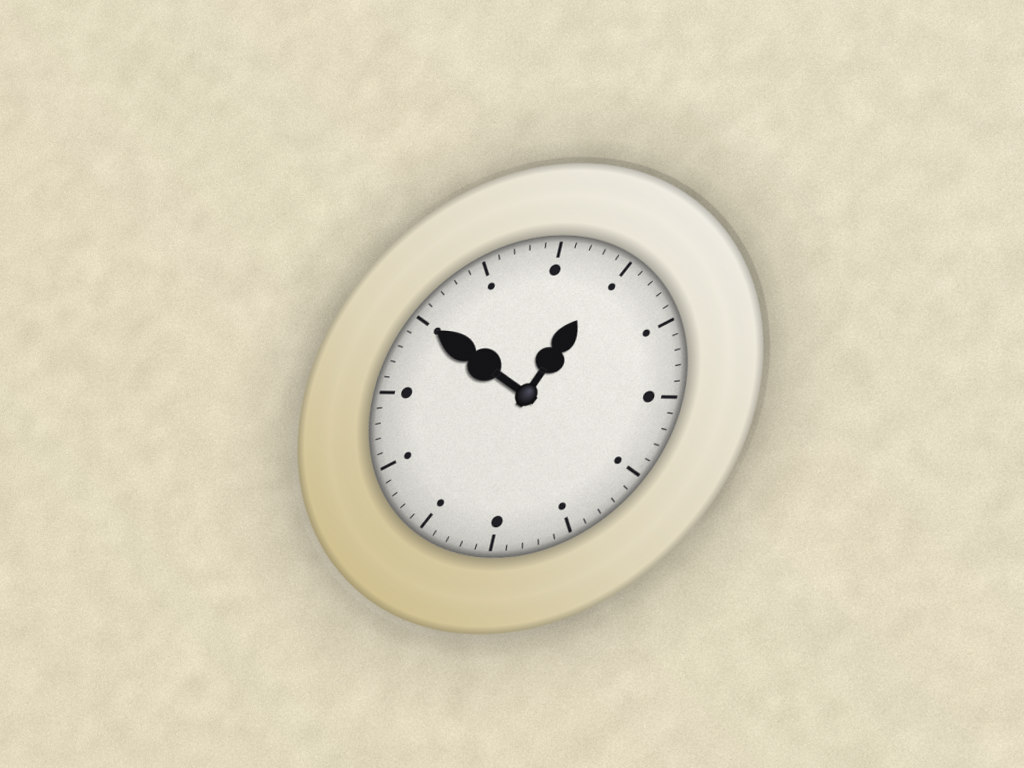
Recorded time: 12.50
